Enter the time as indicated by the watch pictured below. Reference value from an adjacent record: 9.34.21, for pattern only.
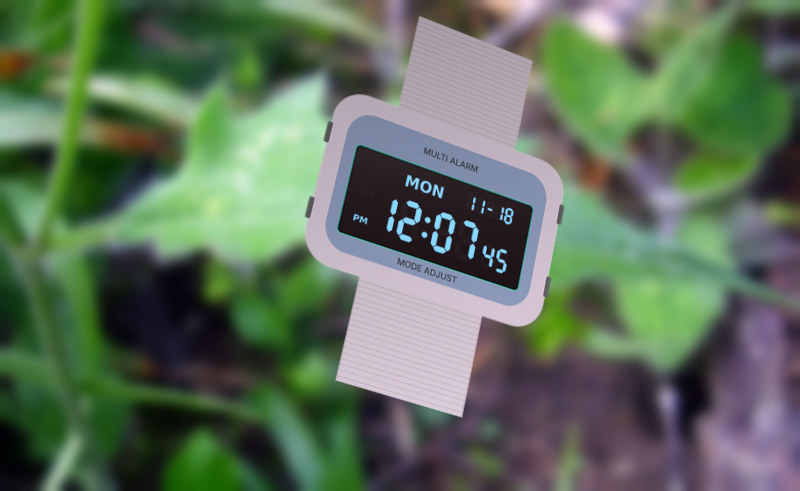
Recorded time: 12.07.45
